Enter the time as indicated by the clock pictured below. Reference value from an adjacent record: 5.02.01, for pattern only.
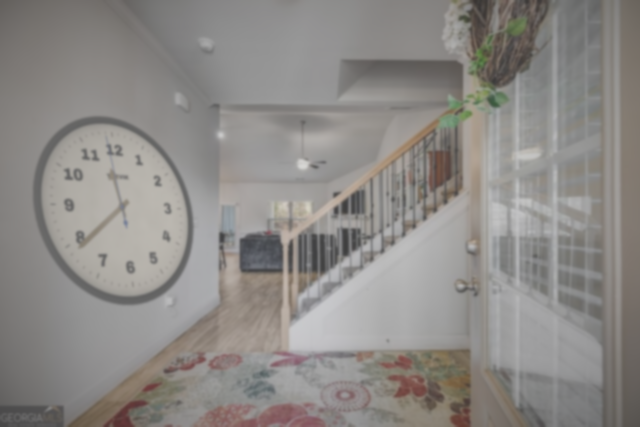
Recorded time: 11.38.59
